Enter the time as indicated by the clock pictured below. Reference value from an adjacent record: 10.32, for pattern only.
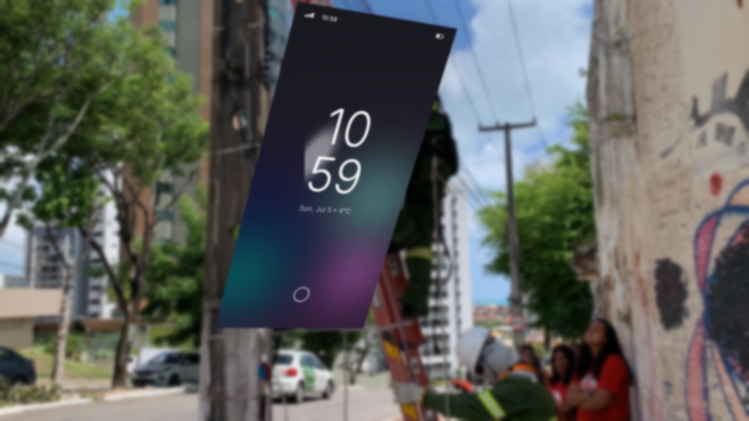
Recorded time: 10.59
